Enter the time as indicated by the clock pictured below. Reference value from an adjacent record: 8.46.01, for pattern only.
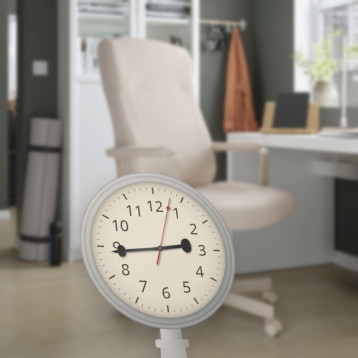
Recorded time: 2.44.03
